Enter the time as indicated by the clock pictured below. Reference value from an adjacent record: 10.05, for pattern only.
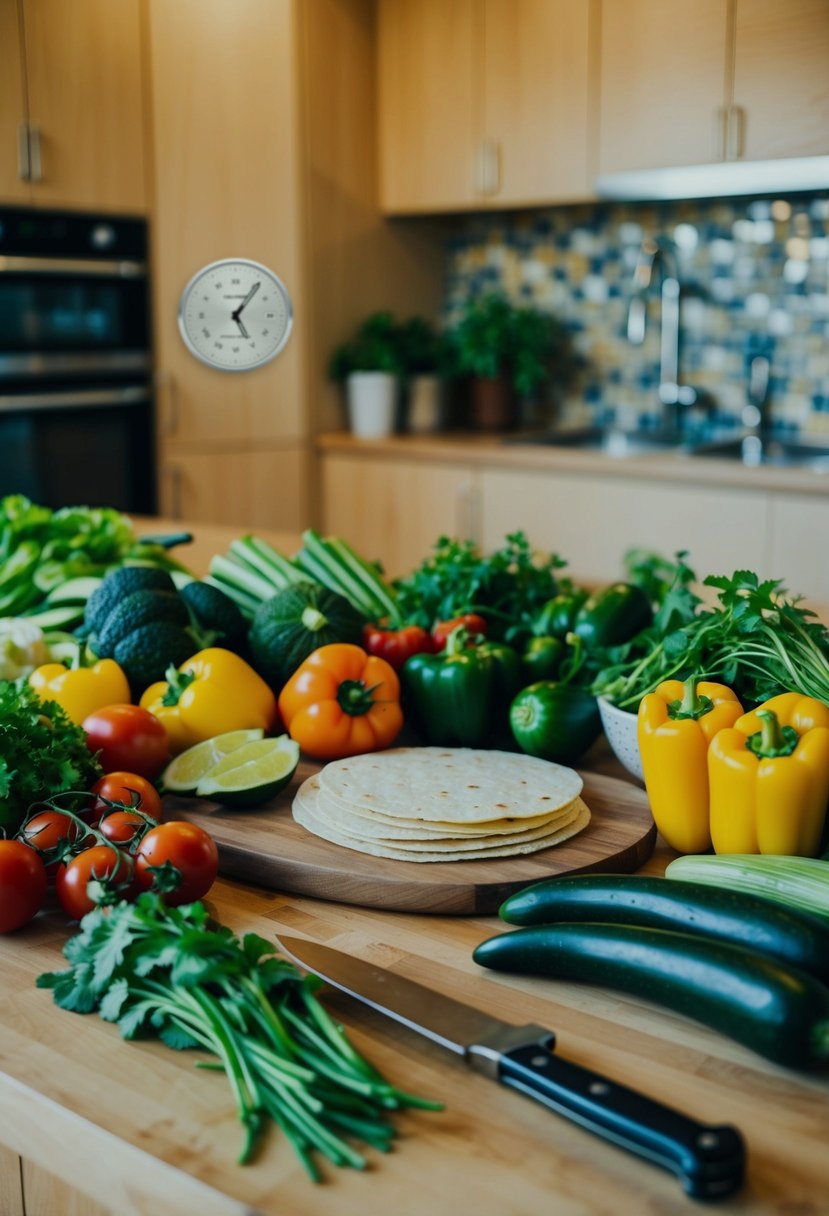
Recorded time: 5.06
